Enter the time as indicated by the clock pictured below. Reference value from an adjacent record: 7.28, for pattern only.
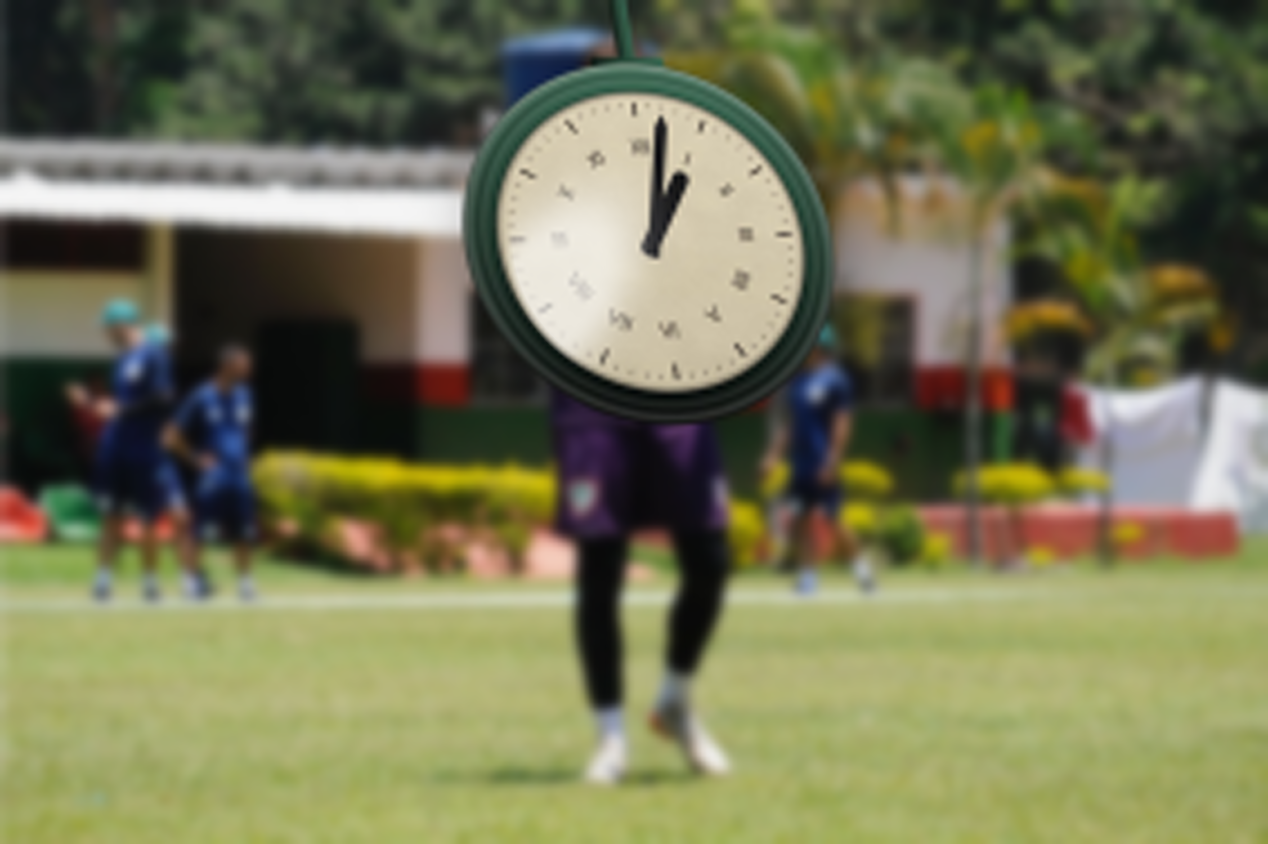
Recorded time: 1.02
